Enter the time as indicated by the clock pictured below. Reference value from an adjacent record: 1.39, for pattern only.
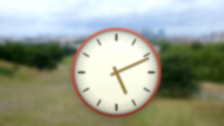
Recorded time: 5.11
